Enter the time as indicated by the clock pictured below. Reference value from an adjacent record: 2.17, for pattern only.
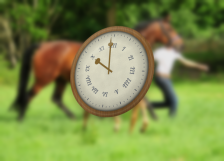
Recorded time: 9.59
